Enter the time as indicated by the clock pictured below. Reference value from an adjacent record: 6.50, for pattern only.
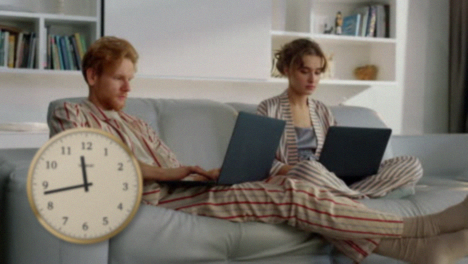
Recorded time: 11.43
